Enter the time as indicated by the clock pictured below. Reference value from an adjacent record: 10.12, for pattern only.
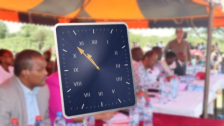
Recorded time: 10.53
